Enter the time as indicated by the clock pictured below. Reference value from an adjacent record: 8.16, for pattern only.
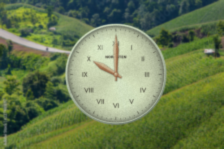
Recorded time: 10.00
